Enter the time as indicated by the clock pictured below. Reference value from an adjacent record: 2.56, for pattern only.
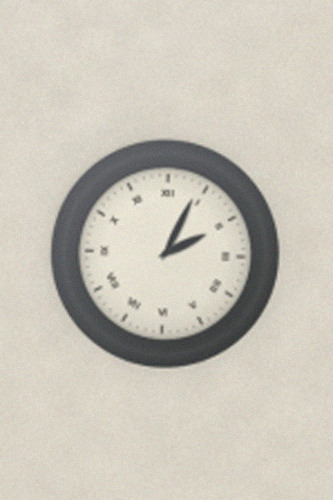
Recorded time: 2.04
